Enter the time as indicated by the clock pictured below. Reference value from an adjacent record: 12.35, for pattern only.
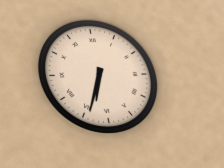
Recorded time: 6.34
